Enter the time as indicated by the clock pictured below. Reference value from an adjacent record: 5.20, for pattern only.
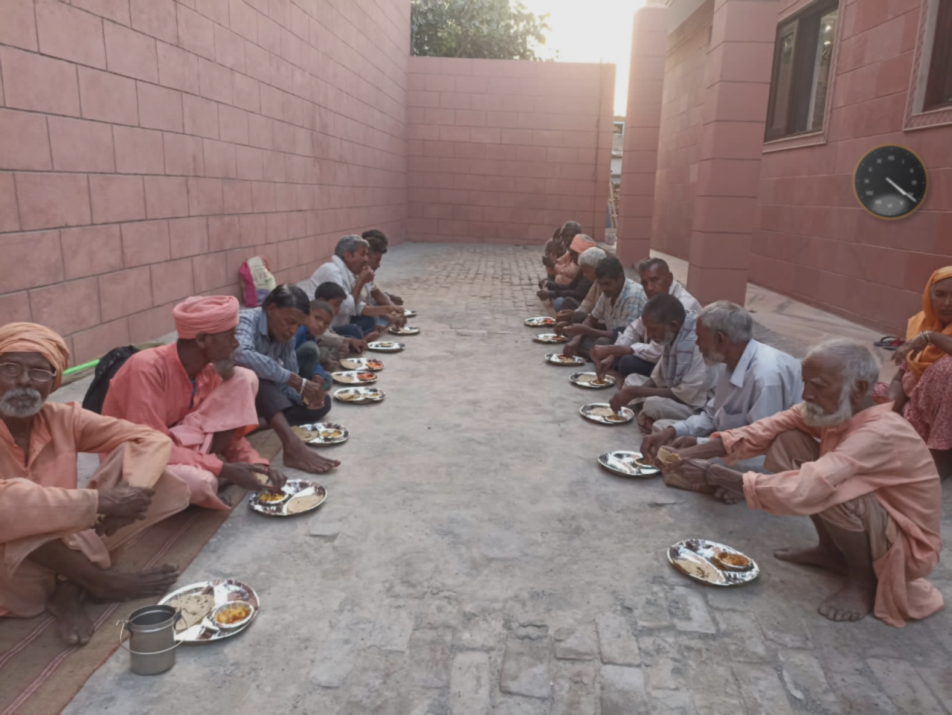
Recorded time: 4.21
